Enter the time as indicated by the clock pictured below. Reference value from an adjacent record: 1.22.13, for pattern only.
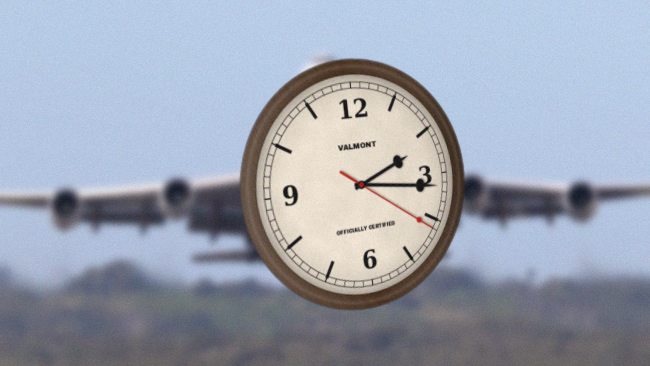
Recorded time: 2.16.21
